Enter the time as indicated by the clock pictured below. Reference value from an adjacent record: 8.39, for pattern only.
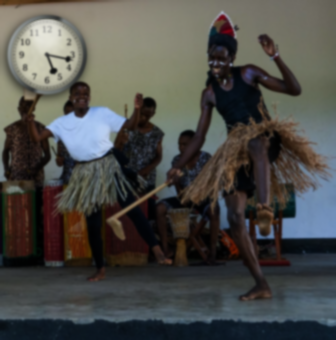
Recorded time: 5.17
